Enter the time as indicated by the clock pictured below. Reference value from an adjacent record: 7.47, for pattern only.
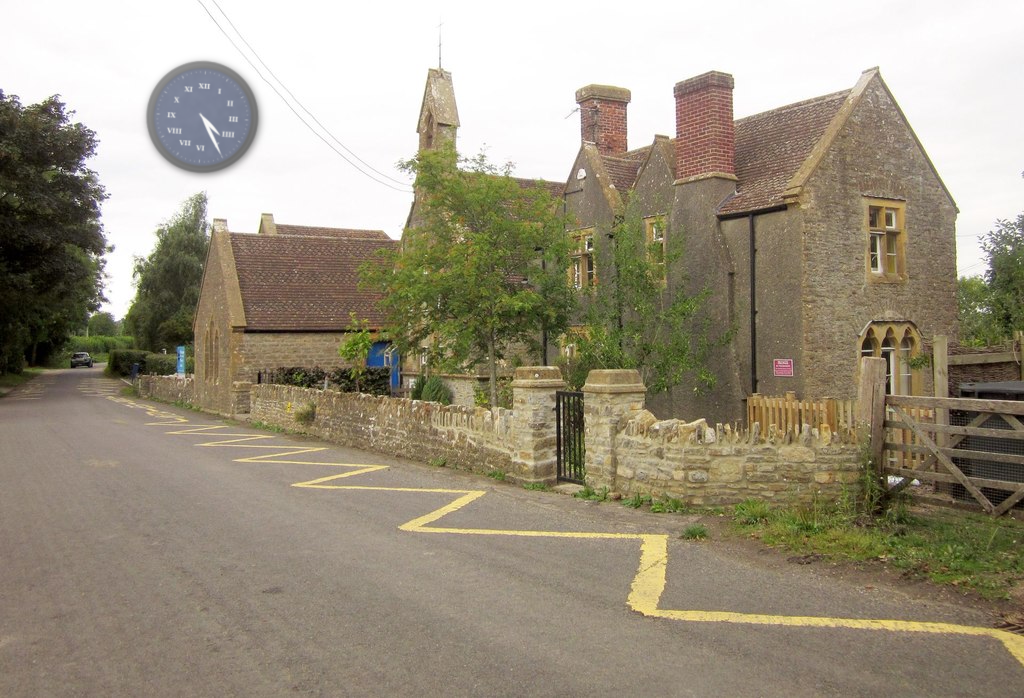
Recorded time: 4.25
